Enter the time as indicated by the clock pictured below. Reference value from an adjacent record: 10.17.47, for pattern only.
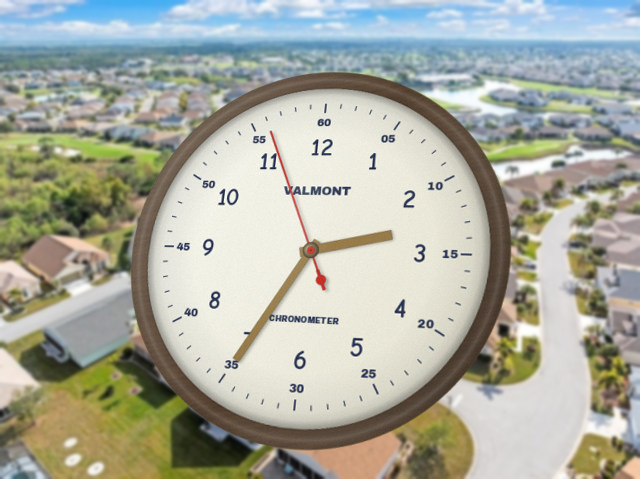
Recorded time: 2.34.56
